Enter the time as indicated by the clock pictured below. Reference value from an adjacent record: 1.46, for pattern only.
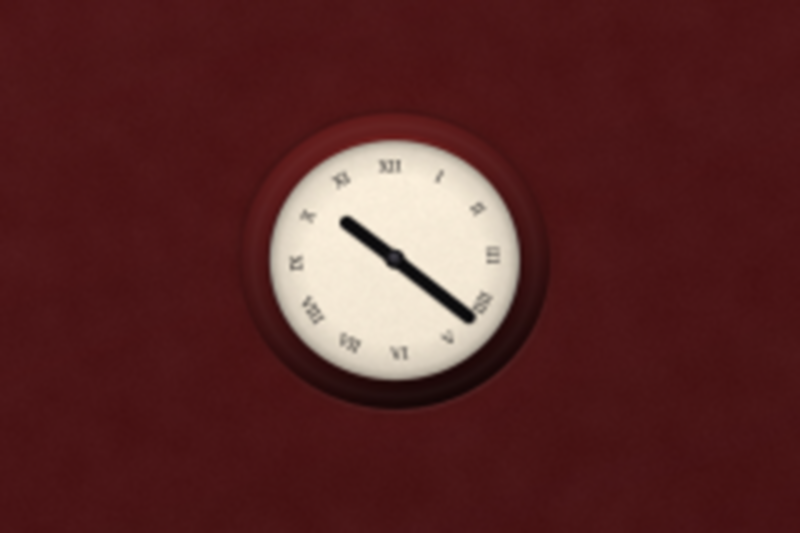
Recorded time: 10.22
